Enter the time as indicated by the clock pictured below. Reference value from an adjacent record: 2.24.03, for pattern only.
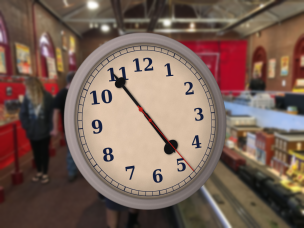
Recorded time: 4.54.24
